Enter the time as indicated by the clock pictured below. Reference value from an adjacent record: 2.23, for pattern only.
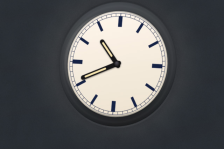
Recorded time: 10.41
